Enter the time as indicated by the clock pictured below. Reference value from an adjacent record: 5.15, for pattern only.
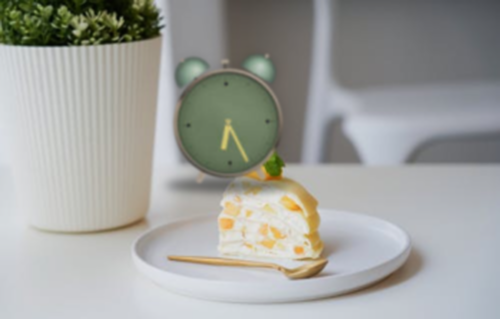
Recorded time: 6.26
